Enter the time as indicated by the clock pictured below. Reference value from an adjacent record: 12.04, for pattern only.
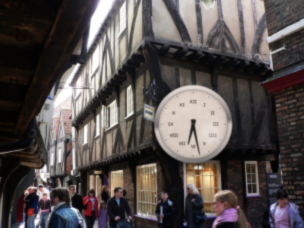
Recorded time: 6.28
